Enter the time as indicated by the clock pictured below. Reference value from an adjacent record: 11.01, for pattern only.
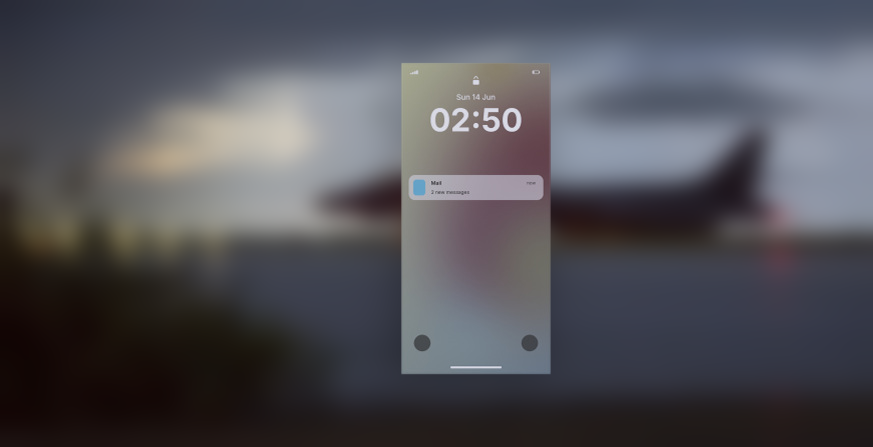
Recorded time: 2.50
